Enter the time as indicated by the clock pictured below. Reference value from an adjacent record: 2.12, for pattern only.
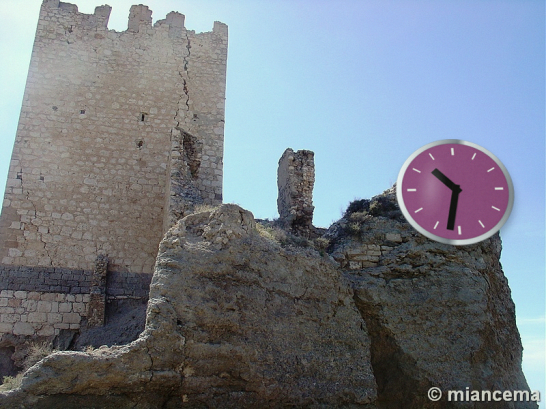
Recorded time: 10.32
